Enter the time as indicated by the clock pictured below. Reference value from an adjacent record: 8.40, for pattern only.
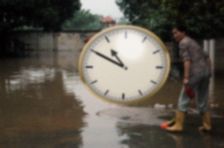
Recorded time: 10.50
